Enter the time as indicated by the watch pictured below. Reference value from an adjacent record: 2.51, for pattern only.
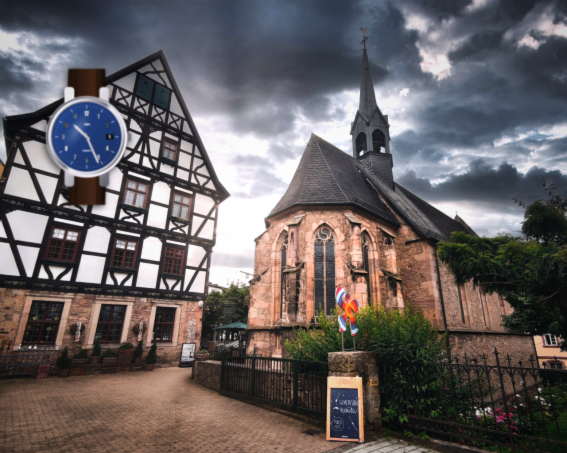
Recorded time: 10.26
